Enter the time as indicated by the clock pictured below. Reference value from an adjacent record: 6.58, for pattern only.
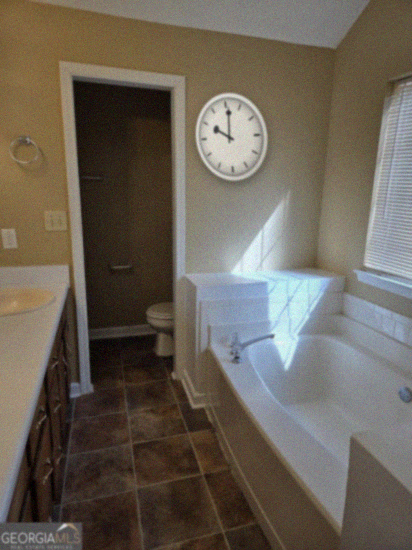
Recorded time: 10.01
